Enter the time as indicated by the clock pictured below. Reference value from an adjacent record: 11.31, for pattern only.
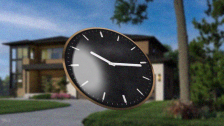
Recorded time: 10.16
